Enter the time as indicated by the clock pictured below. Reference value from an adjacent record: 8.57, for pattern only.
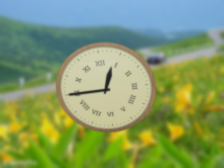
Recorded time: 12.45
